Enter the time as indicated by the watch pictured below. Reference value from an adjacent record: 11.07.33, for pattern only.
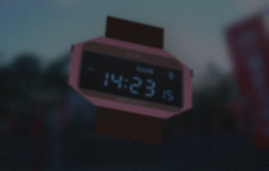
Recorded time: 14.23.15
